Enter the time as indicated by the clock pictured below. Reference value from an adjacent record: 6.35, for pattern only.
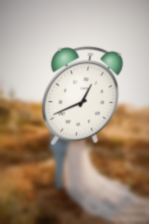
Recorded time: 12.41
